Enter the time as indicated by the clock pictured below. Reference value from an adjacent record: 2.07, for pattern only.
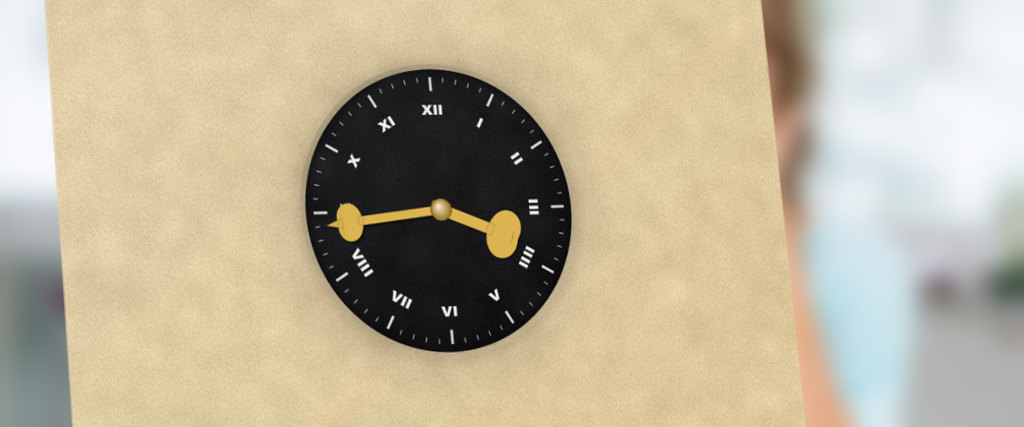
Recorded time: 3.44
